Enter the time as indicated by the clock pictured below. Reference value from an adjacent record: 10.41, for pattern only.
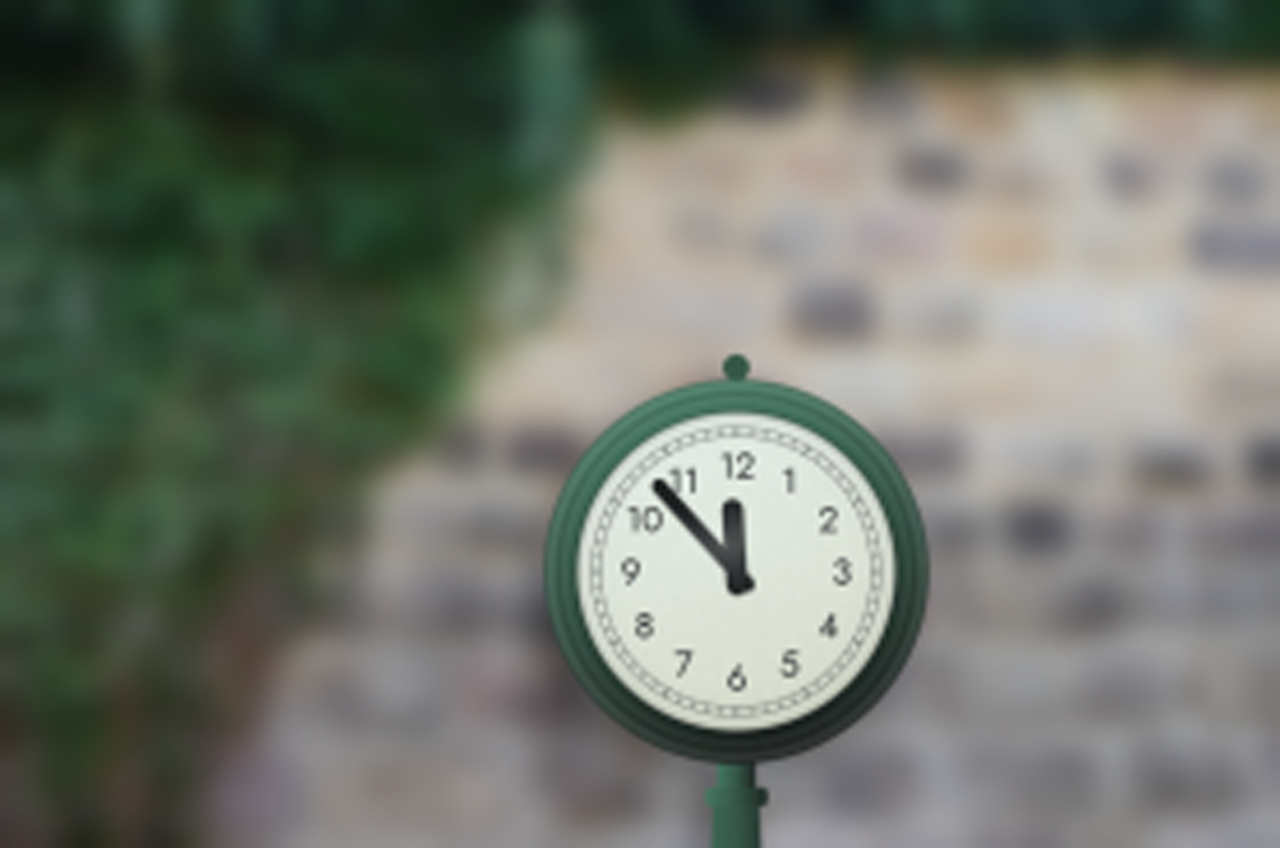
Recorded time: 11.53
